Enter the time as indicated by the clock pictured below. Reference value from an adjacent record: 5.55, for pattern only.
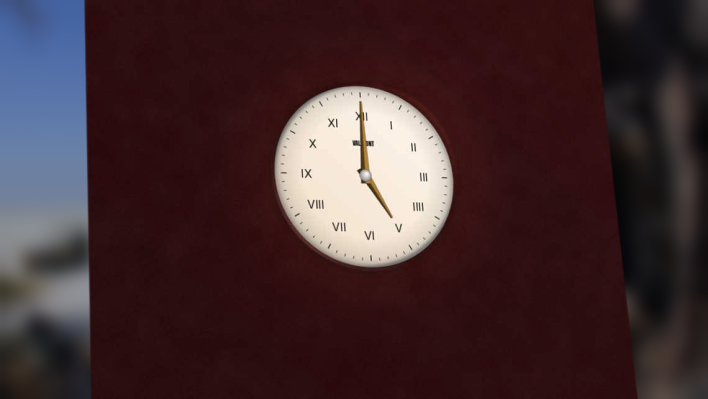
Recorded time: 5.00
